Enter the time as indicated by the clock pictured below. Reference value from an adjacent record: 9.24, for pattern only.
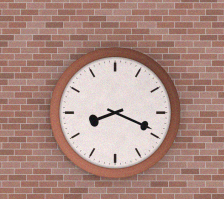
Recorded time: 8.19
